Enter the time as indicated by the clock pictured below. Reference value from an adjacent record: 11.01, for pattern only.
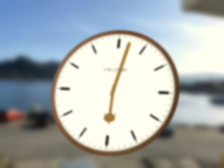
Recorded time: 6.02
